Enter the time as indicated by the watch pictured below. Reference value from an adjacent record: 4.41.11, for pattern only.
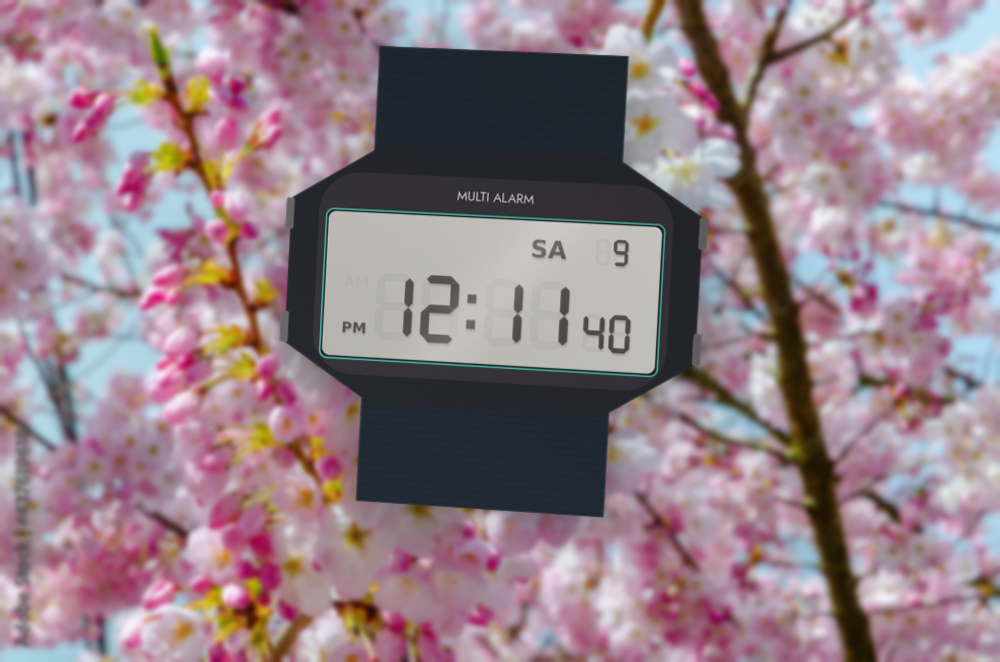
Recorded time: 12.11.40
